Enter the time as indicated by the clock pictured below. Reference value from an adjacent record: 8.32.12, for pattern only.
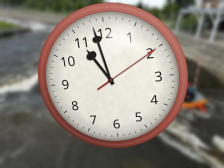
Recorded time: 10.58.10
